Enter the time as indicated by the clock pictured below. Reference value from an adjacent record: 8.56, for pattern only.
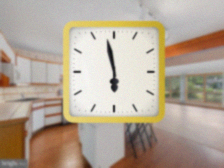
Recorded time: 5.58
